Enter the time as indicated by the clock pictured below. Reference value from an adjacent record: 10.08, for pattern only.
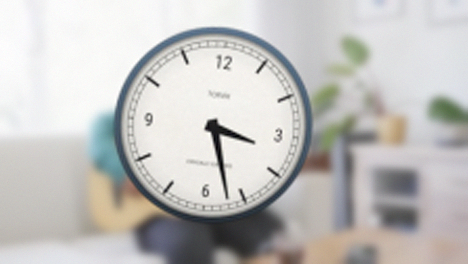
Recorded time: 3.27
